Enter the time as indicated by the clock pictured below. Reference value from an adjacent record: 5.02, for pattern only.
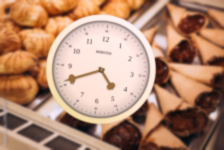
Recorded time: 4.41
